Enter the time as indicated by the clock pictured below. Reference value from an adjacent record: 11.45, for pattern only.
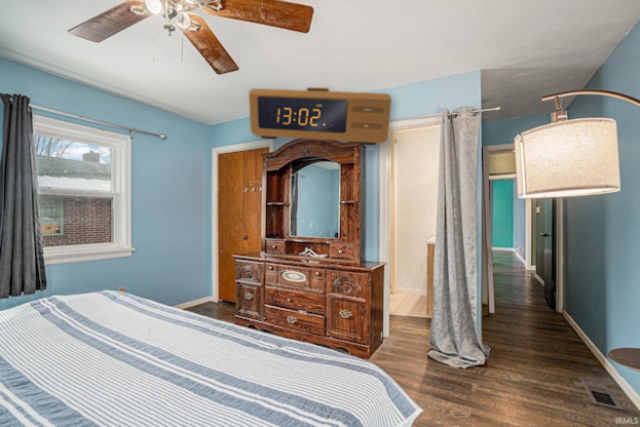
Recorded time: 13.02
